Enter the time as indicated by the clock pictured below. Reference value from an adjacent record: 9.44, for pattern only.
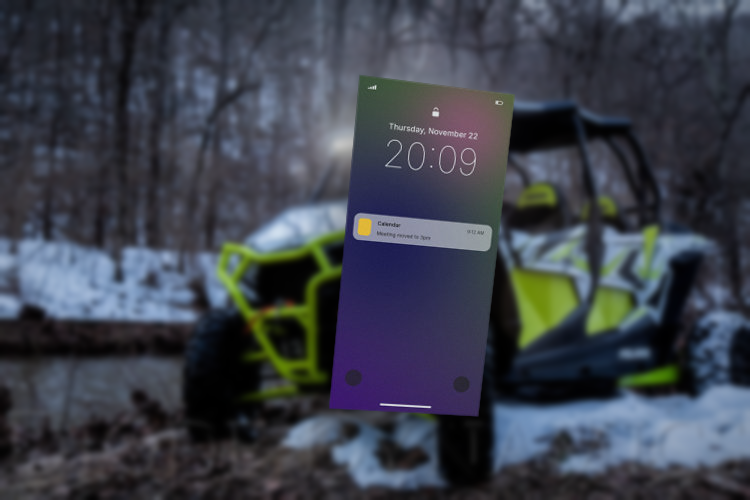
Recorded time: 20.09
